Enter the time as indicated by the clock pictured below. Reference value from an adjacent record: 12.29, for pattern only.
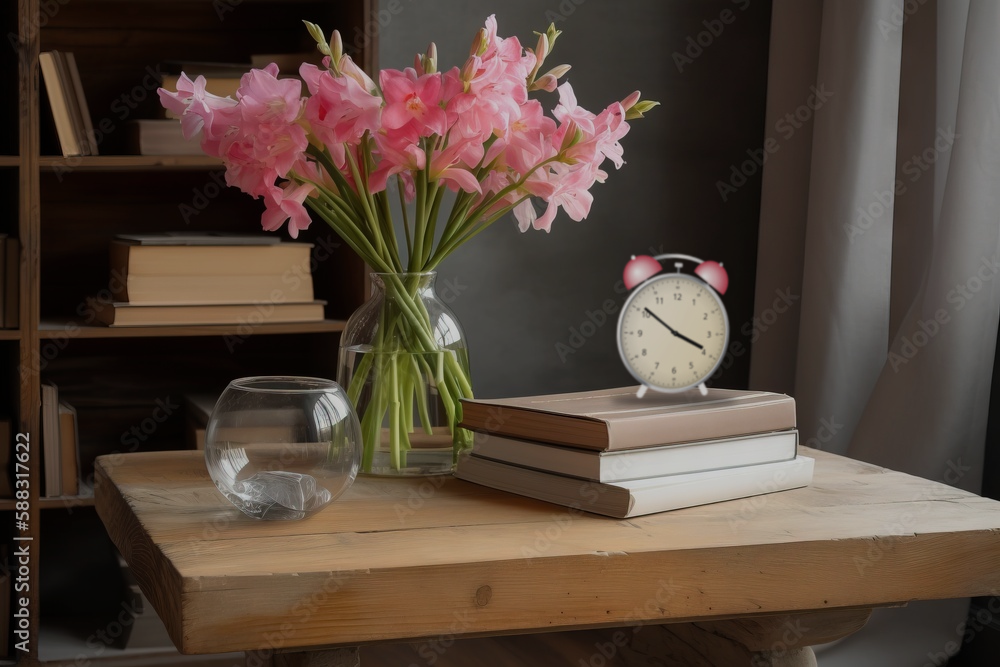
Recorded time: 3.51
